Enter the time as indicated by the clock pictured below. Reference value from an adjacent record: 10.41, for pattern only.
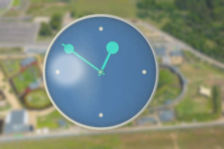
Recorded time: 12.51
